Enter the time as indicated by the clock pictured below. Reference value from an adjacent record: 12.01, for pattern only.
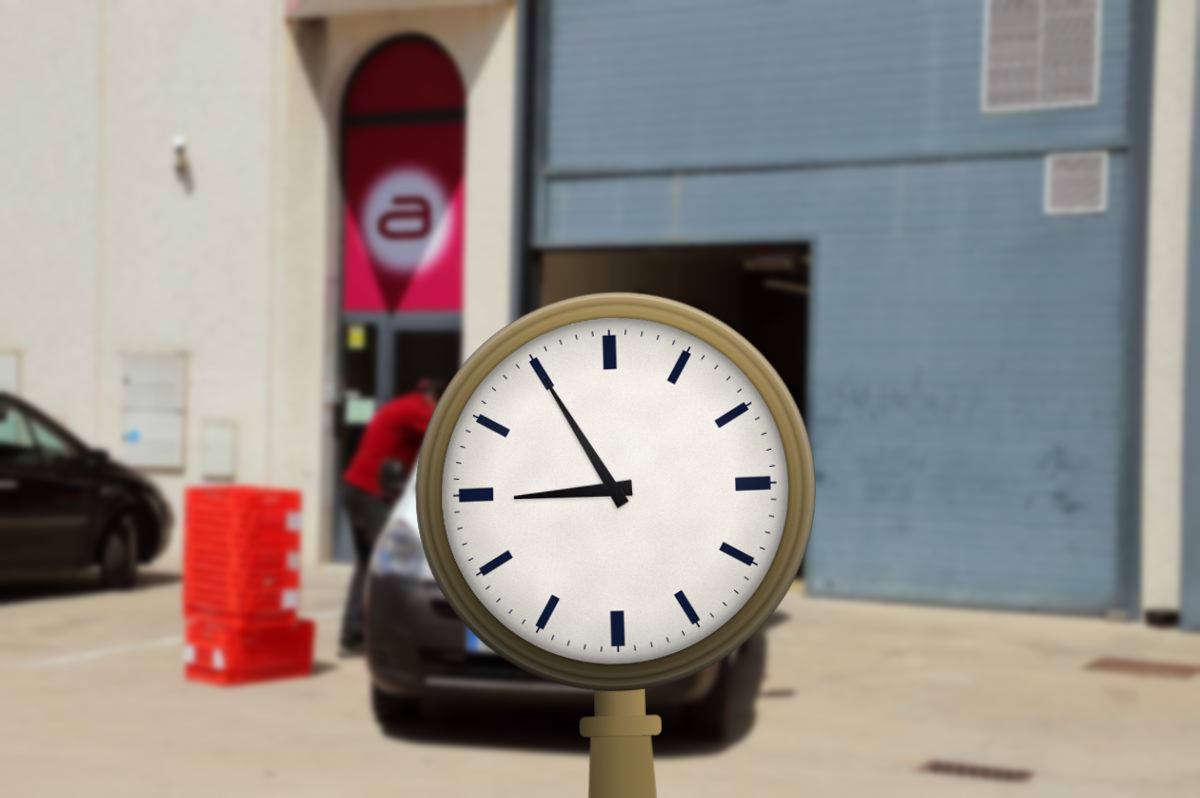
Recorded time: 8.55
